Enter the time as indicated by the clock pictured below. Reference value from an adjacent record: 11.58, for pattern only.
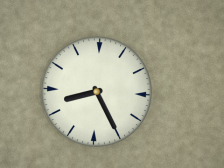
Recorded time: 8.25
